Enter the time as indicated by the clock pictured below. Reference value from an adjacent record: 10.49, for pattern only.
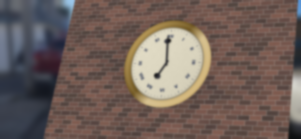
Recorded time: 6.59
